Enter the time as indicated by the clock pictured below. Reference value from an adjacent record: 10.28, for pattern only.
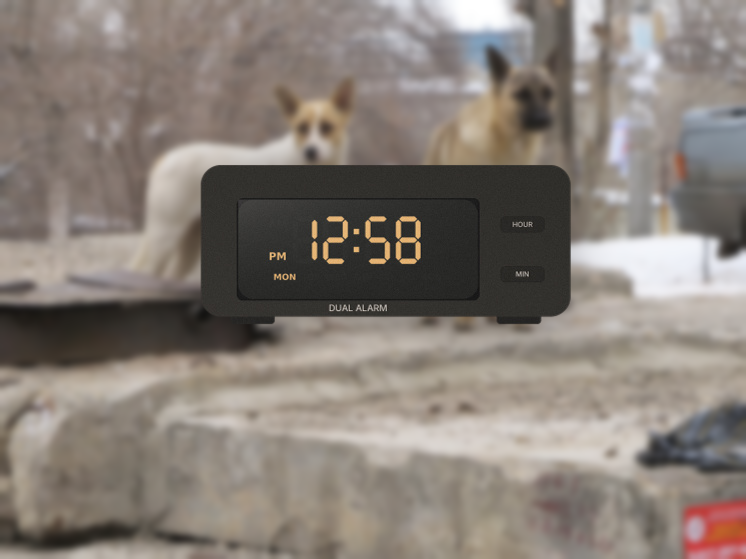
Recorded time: 12.58
